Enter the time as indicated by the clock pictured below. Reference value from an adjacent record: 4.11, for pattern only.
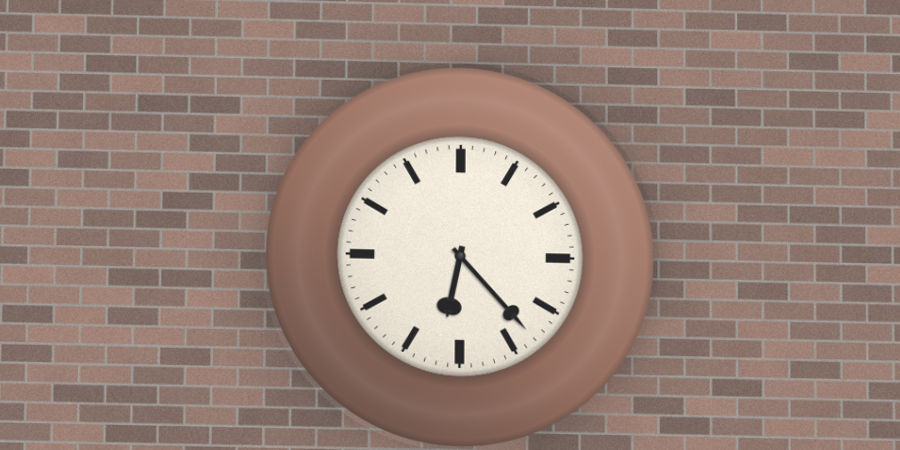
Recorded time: 6.23
